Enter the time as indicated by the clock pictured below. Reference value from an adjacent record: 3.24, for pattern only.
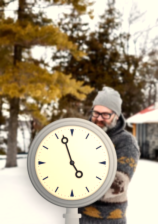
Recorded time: 4.57
